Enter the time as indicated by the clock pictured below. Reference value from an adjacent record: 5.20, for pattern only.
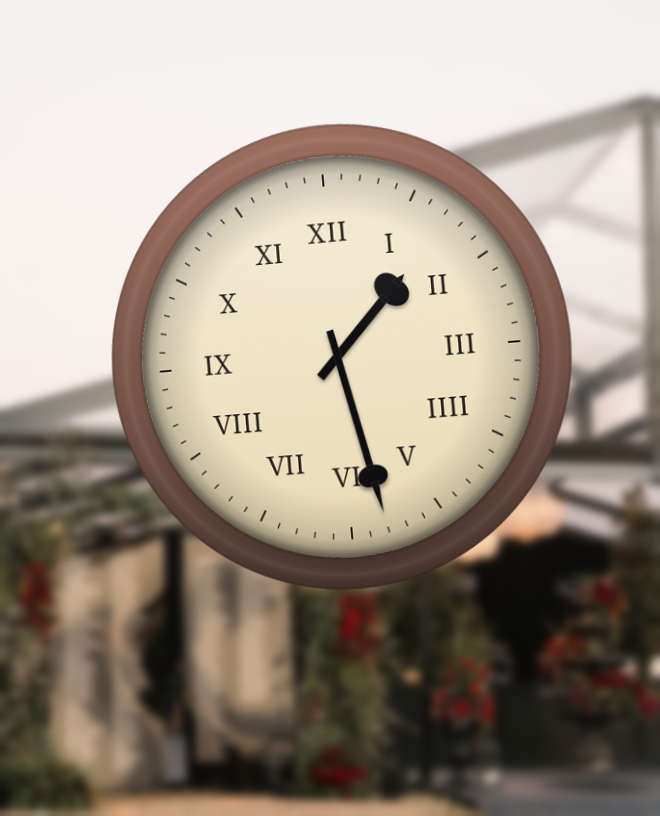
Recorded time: 1.28
